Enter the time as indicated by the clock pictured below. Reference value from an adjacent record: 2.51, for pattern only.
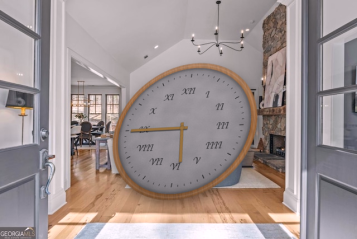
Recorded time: 5.45
